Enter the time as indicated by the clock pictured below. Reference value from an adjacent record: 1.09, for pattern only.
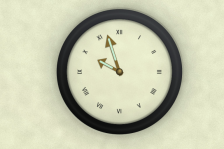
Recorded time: 9.57
